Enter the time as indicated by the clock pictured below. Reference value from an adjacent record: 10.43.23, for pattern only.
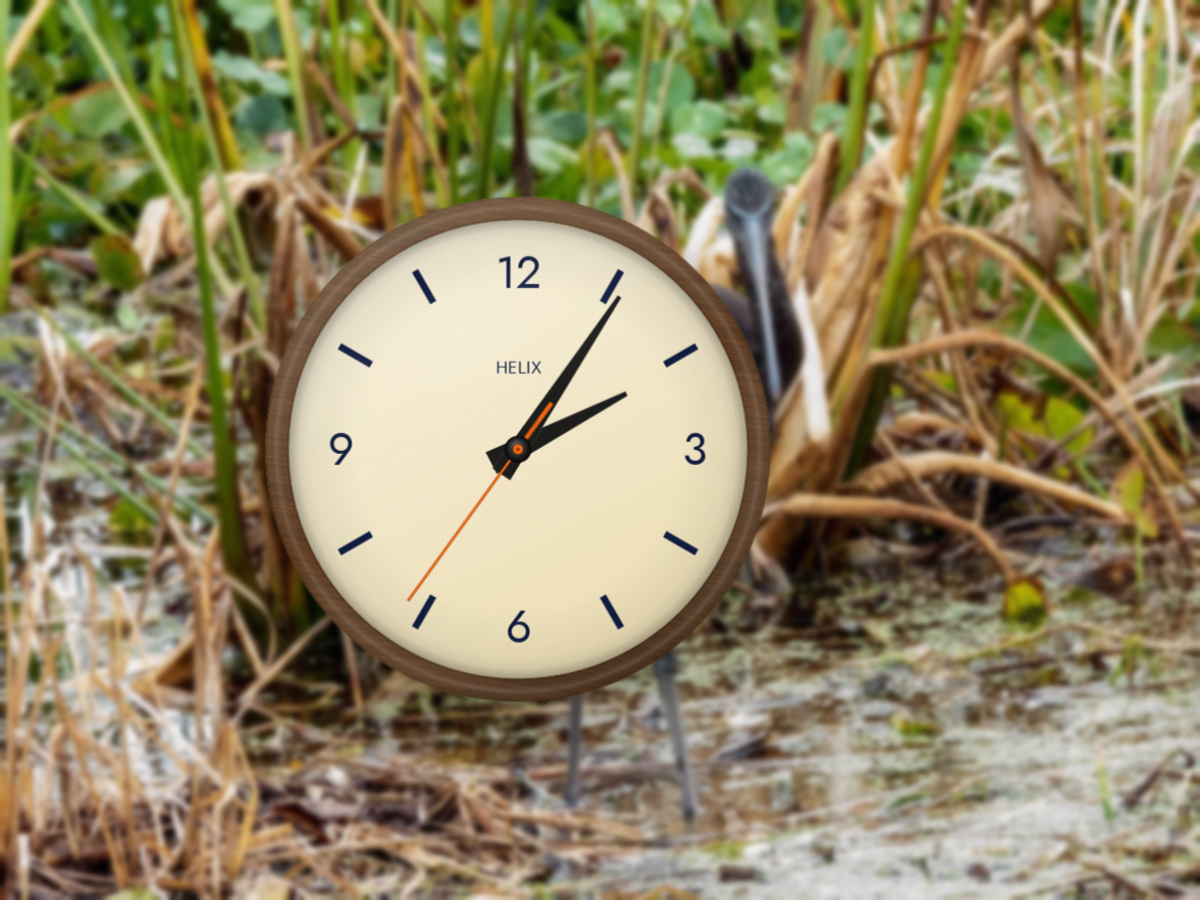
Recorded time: 2.05.36
